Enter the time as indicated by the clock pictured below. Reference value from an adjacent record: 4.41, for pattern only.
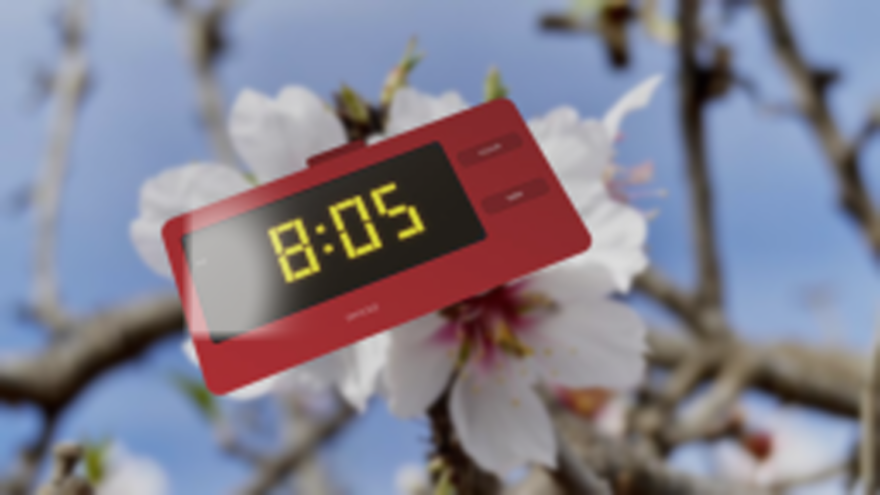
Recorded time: 8.05
